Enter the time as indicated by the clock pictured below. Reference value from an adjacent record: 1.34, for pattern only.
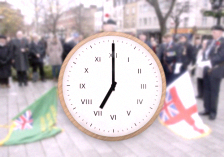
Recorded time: 7.00
